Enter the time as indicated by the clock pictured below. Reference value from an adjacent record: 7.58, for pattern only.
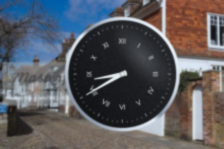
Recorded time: 8.40
